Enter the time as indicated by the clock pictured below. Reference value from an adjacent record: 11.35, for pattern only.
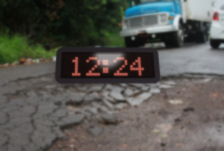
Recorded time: 12.24
